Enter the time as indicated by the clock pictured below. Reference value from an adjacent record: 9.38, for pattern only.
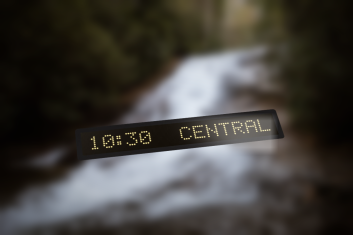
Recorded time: 10.30
